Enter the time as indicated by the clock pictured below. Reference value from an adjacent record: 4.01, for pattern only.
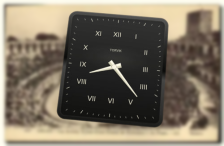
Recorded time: 8.23
